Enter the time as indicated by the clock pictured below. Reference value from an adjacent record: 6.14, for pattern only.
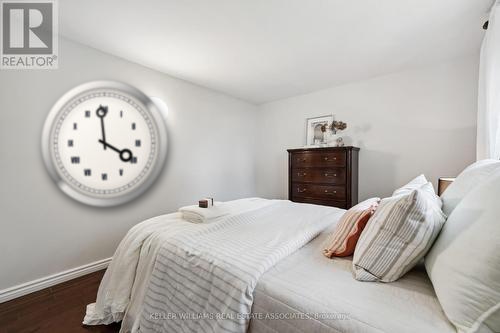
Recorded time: 3.59
